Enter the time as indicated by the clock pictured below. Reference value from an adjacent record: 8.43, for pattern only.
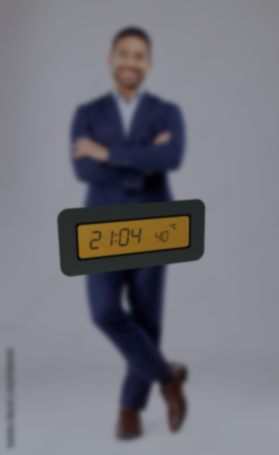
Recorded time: 21.04
